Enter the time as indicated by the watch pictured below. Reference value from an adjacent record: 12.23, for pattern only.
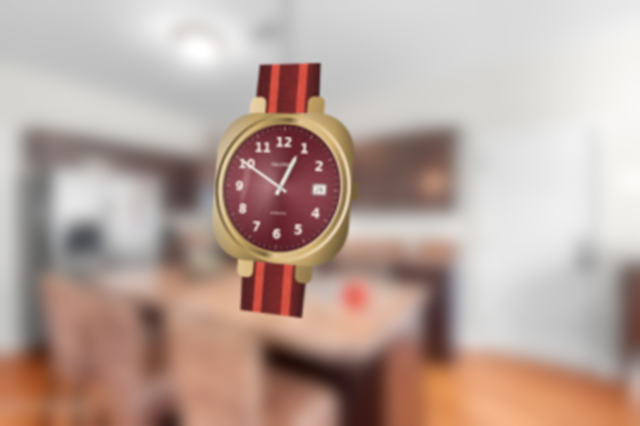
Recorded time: 12.50
